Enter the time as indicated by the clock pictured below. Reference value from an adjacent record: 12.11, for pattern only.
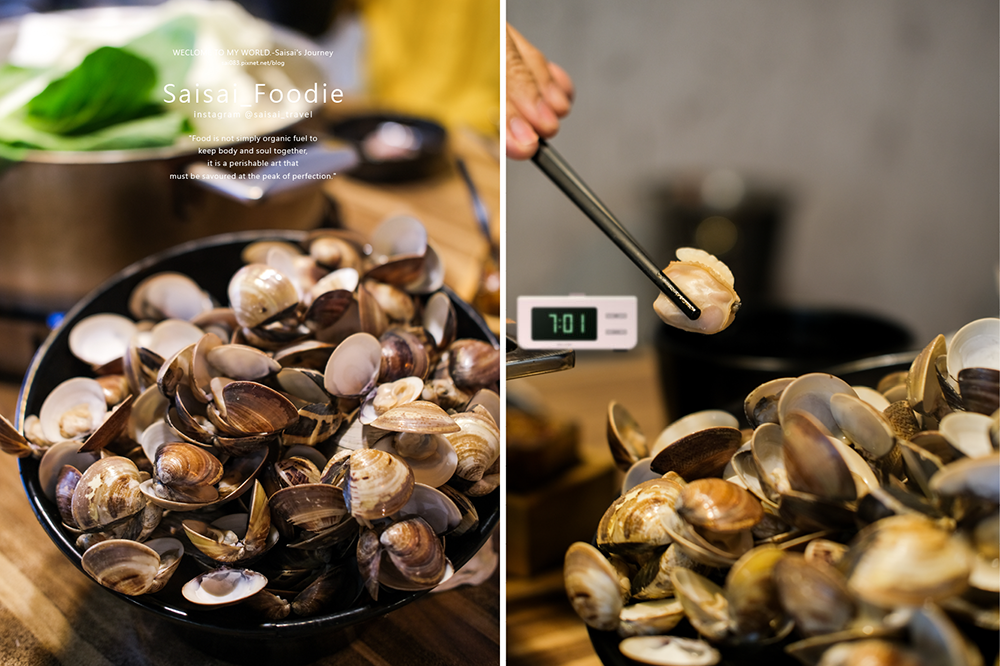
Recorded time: 7.01
